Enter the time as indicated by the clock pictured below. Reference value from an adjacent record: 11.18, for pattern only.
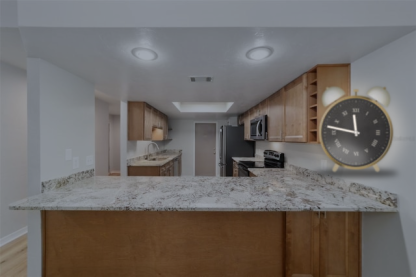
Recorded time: 11.47
